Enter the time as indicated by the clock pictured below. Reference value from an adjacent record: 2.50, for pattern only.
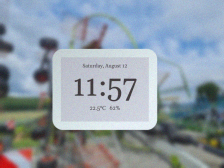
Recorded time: 11.57
